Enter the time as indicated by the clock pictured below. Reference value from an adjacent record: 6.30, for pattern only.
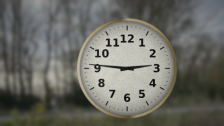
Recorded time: 2.46
